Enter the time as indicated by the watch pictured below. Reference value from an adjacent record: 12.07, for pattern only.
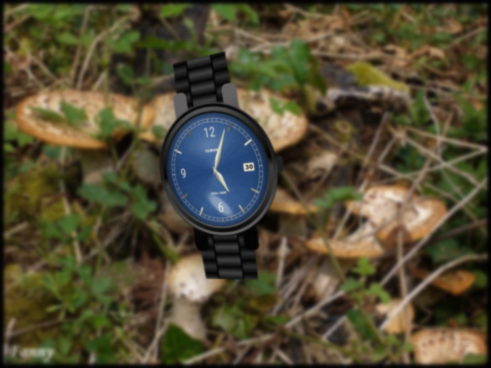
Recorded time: 5.04
